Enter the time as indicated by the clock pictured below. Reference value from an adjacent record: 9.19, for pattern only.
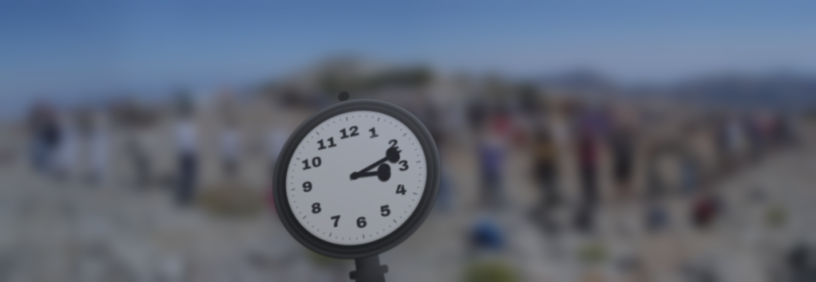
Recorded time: 3.12
